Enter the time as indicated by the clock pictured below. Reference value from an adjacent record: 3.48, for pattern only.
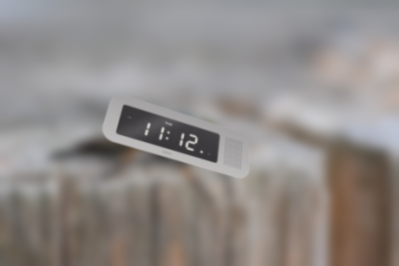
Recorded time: 11.12
